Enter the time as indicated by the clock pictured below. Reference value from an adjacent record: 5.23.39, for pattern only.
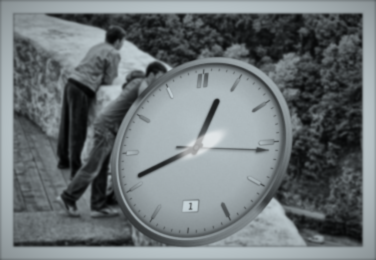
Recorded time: 12.41.16
